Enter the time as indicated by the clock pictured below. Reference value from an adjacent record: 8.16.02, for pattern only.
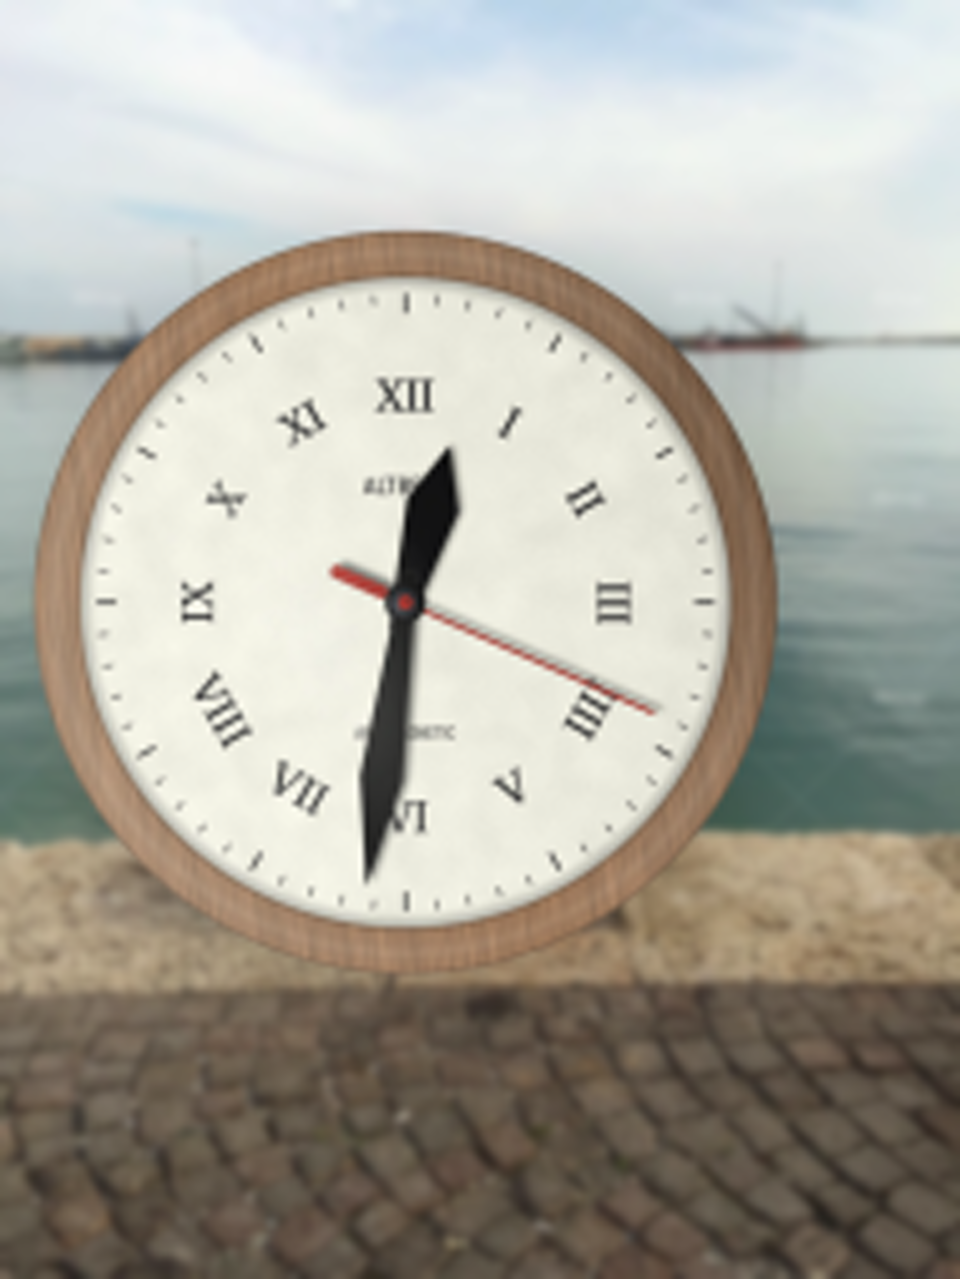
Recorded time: 12.31.19
